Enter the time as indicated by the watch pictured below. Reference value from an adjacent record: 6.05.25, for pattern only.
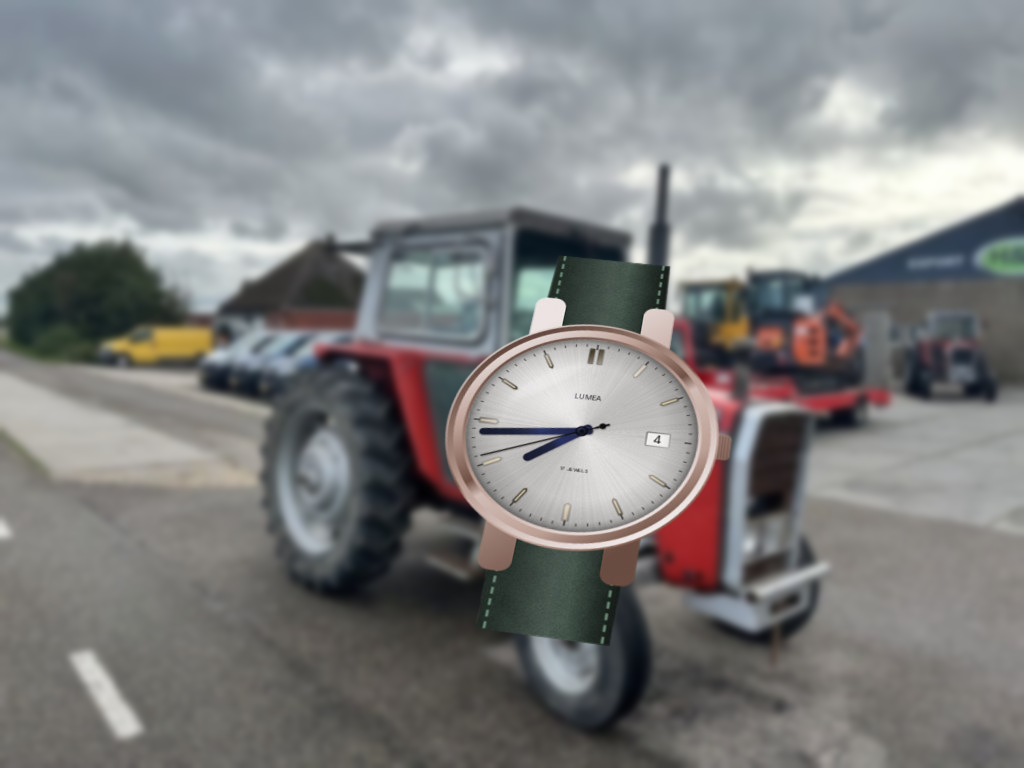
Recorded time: 7.43.41
